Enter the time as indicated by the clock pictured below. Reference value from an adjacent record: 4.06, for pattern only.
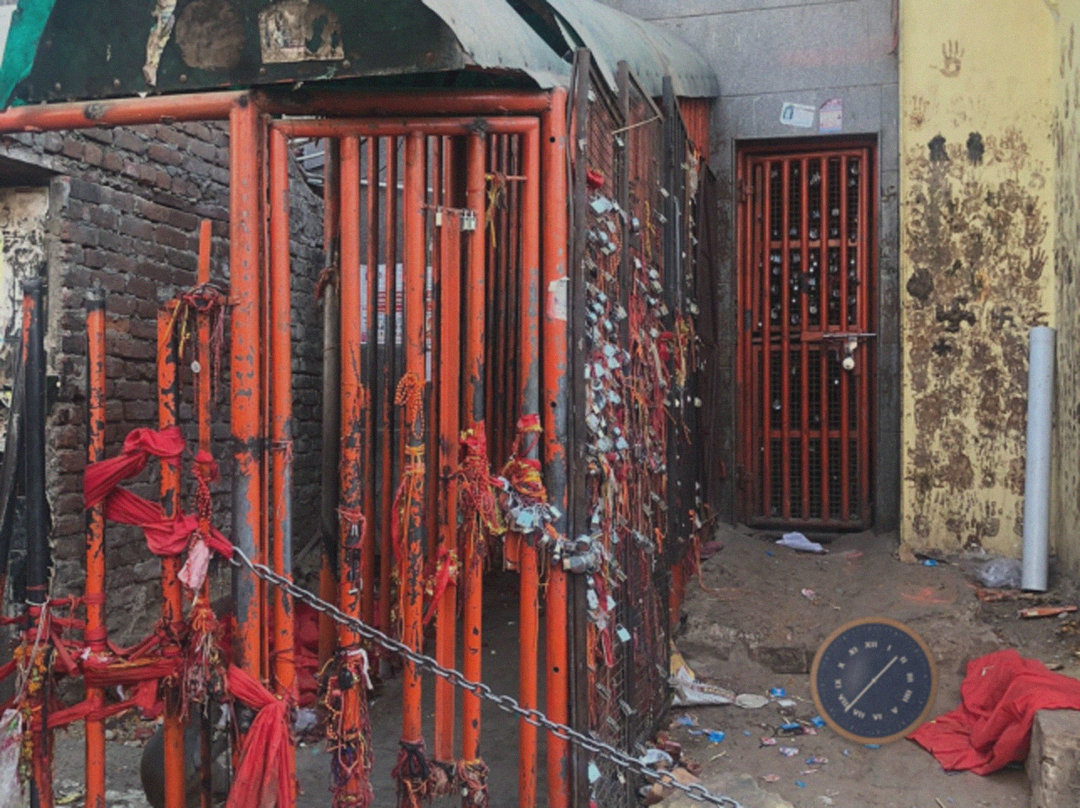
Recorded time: 1.38
